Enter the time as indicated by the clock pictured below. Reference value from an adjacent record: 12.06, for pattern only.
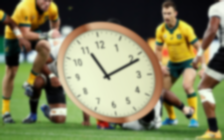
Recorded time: 11.11
